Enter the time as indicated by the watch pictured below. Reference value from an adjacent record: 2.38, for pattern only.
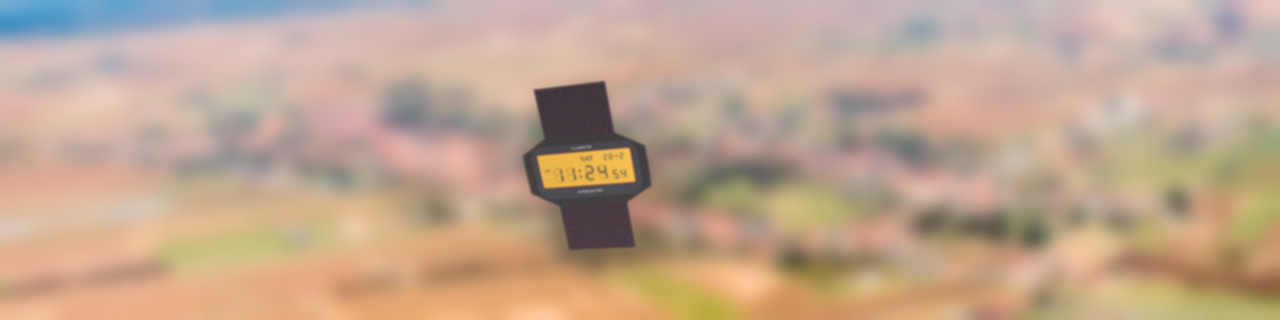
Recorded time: 11.24
